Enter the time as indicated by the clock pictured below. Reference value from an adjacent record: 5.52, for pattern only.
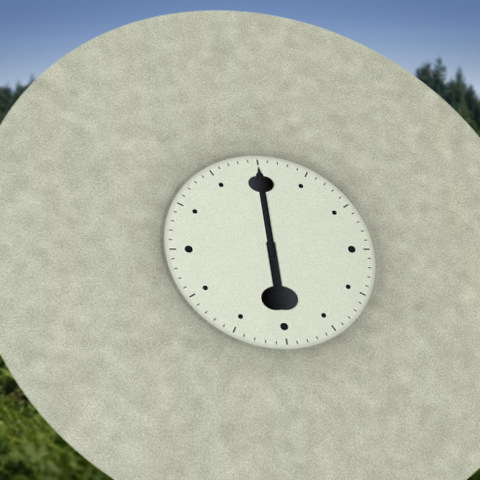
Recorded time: 6.00
